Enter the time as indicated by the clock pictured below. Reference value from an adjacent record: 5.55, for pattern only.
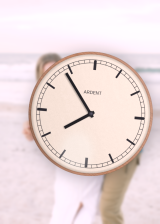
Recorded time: 7.54
